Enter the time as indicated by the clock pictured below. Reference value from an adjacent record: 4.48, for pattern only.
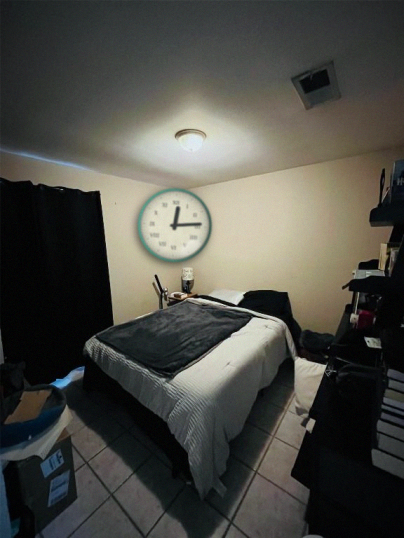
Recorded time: 12.14
